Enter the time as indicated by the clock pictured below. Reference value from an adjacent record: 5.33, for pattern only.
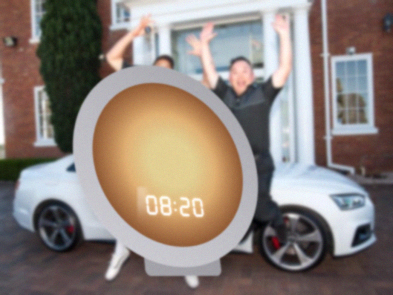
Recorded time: 8.20
